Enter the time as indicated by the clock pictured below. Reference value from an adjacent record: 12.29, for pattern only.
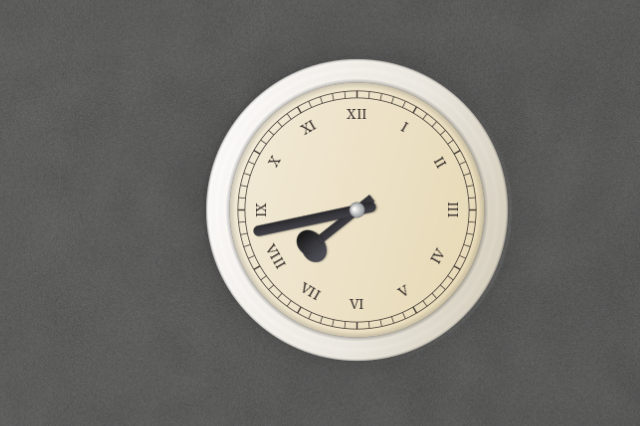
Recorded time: 7.43
